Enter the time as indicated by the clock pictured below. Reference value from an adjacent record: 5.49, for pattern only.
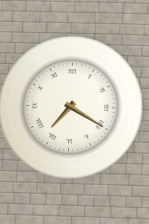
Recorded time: 7.20
